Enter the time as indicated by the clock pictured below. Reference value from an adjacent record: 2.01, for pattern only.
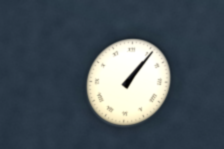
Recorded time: 1.06
